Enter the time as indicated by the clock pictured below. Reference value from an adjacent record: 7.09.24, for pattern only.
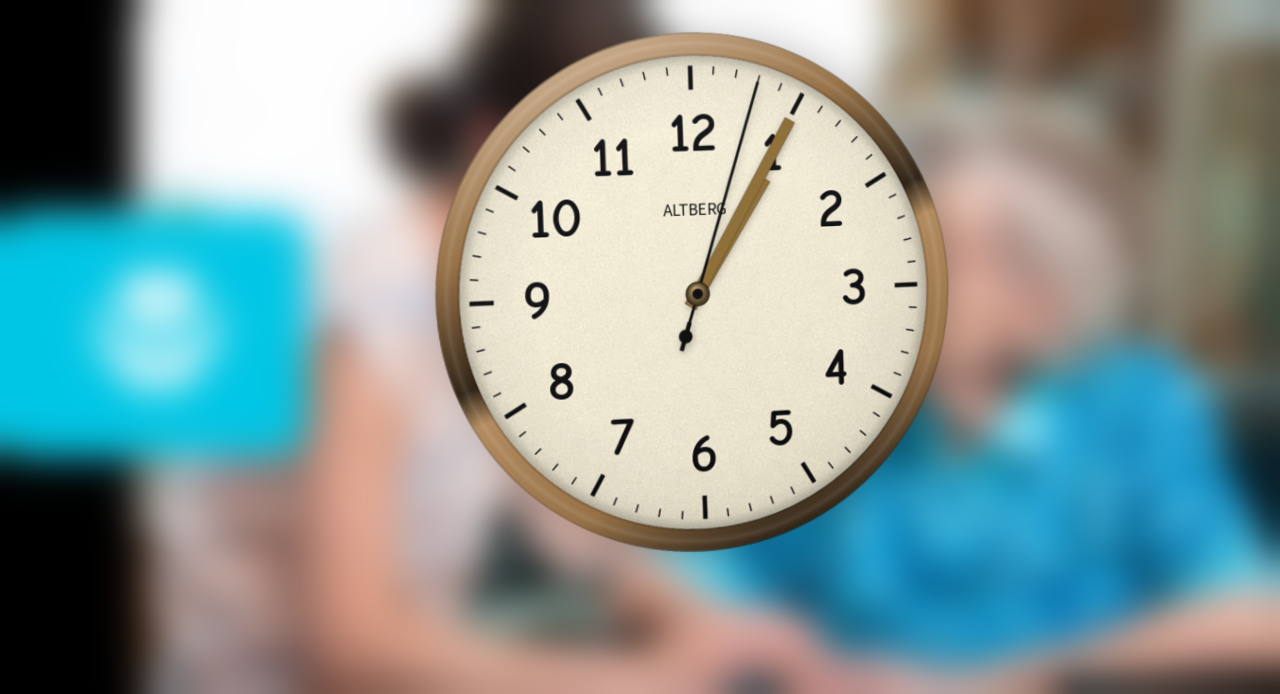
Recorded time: 1.05.03
